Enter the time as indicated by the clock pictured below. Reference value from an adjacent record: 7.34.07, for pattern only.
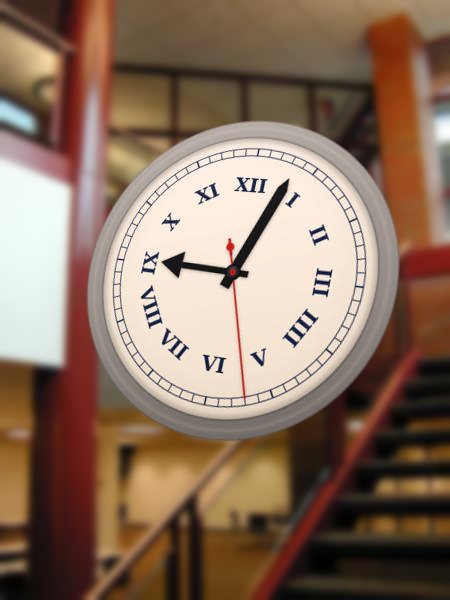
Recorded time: 9.03.27
